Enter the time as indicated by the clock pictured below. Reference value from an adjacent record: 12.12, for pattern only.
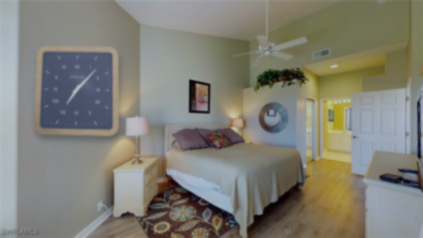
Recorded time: 7.07
